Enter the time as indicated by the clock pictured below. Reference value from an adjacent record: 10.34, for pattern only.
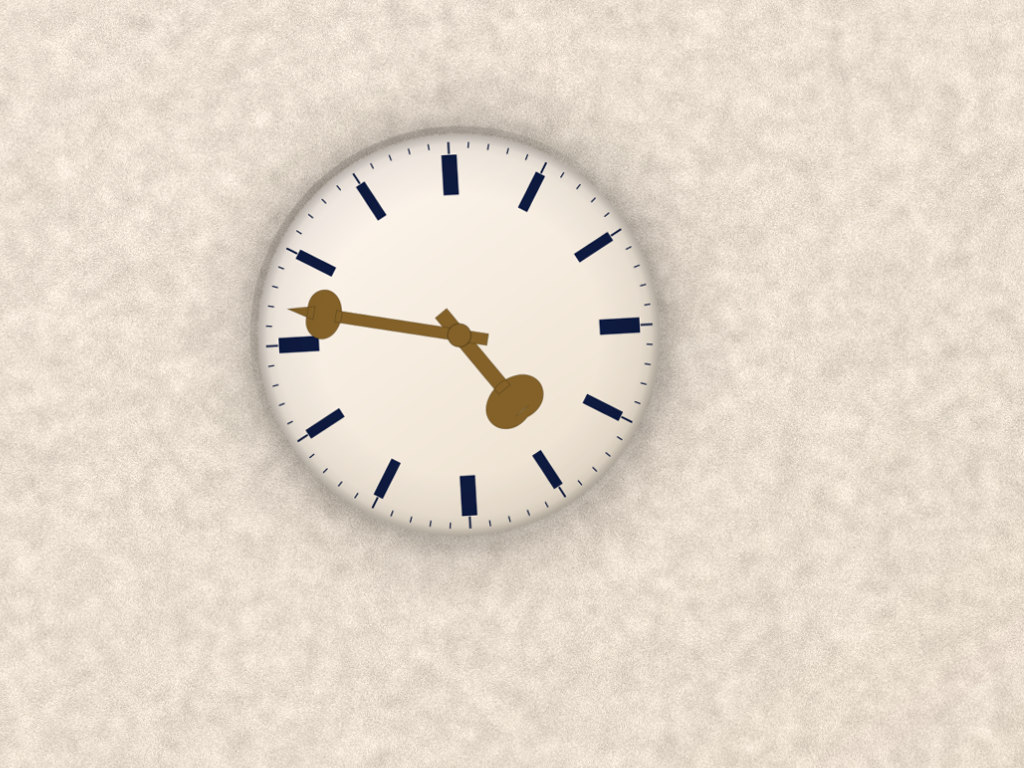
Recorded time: 4.47
